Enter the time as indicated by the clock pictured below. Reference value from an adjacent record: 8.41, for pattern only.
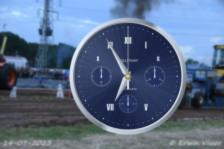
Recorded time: 6.55
